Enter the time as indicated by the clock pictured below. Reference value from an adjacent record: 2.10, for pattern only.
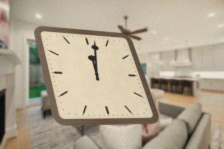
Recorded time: 12.02
